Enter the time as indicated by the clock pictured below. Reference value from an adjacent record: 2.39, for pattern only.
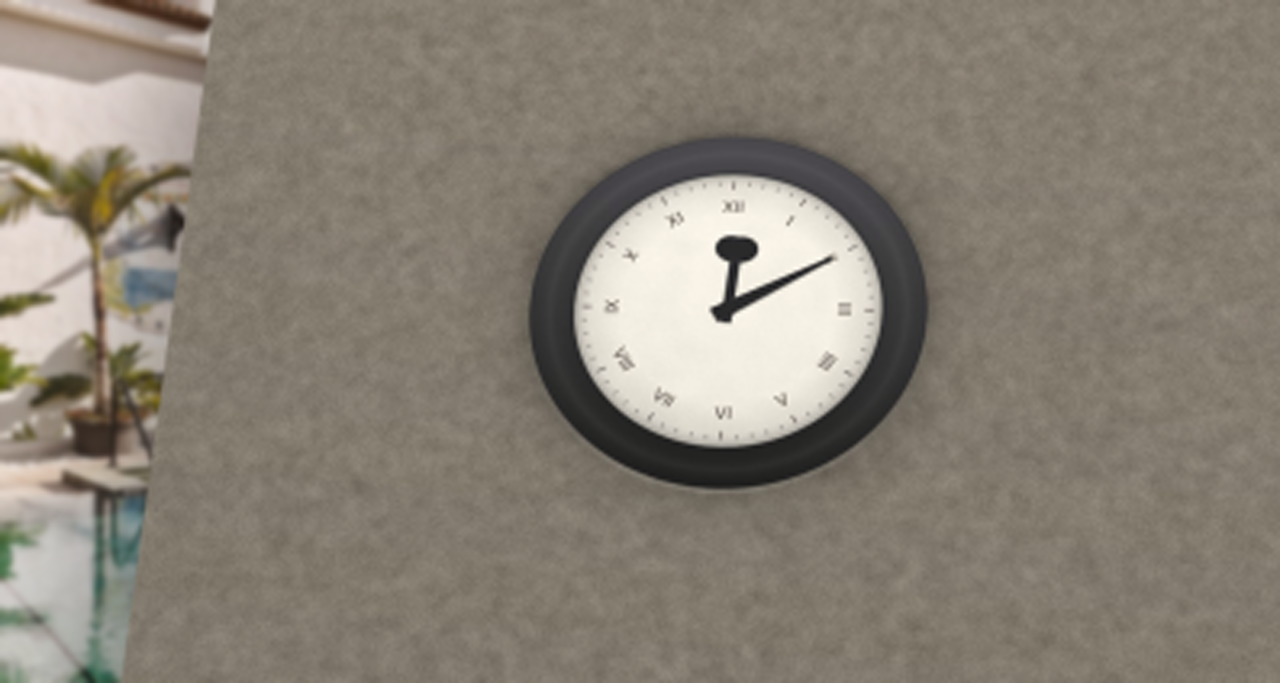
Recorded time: 12.10
